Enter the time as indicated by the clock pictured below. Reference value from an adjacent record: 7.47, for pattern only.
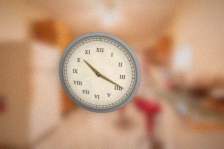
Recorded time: 10.19
